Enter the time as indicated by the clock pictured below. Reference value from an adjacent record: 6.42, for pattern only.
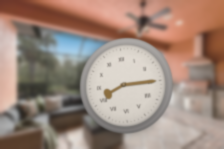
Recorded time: 8.15
